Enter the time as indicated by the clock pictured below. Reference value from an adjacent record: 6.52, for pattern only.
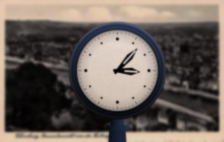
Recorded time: 3.07
